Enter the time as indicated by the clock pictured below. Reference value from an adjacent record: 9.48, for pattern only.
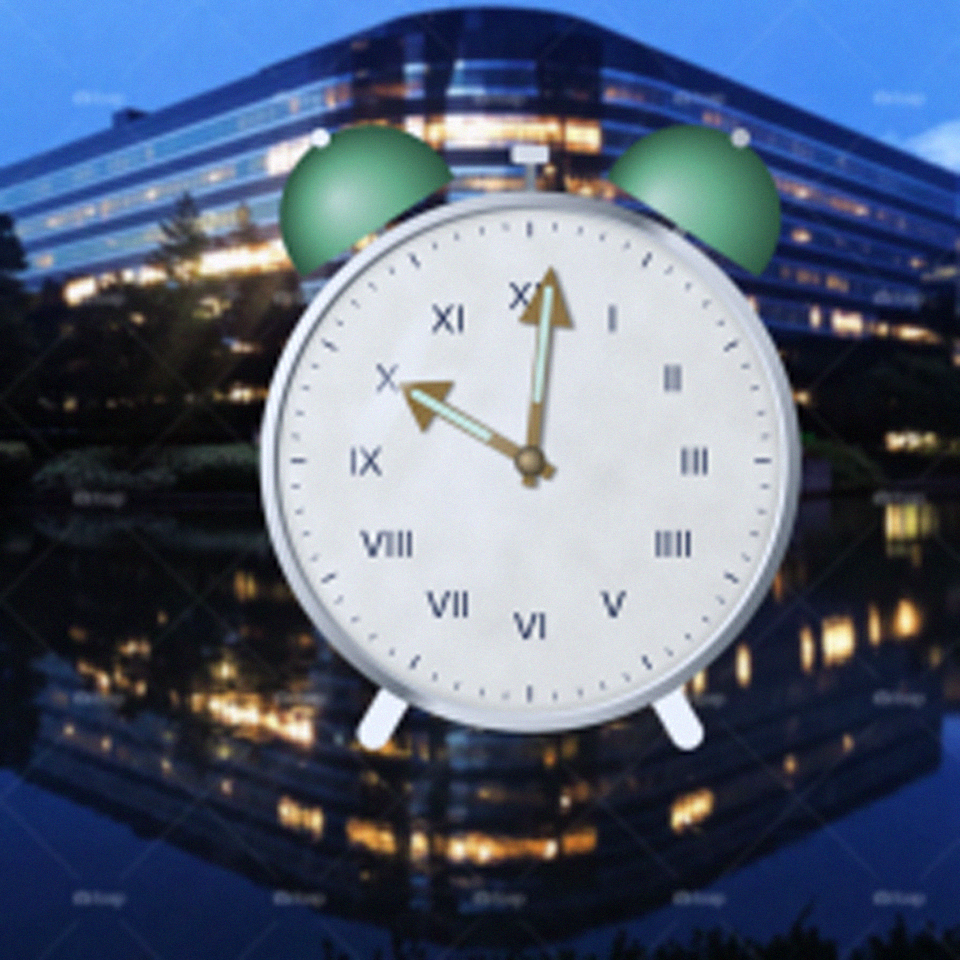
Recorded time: 10.01
